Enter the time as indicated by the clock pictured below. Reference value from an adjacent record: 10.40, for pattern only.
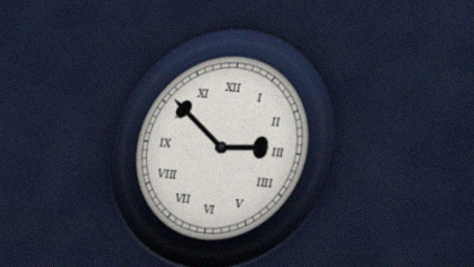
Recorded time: 2.51
